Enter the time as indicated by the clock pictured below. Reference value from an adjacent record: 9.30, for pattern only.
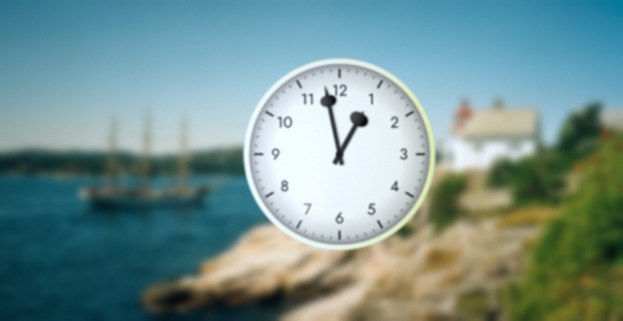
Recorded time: 12.58
